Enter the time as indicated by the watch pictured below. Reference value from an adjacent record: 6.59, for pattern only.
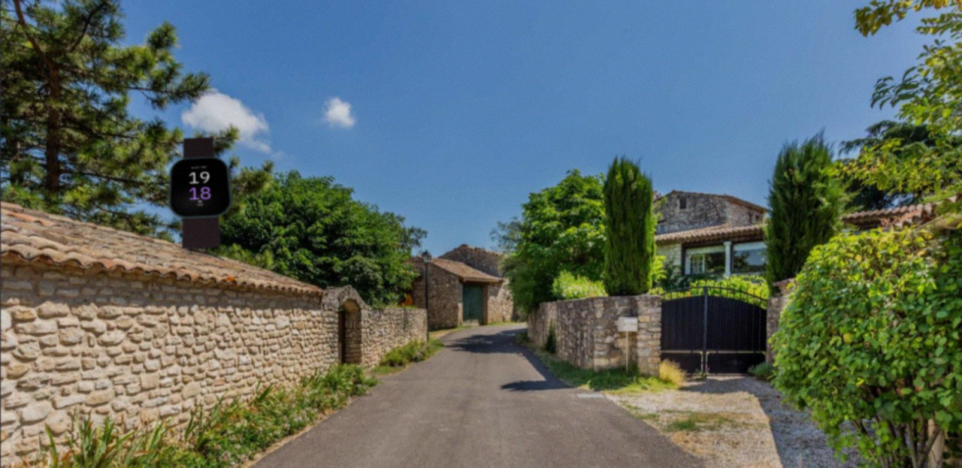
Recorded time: 19.18
